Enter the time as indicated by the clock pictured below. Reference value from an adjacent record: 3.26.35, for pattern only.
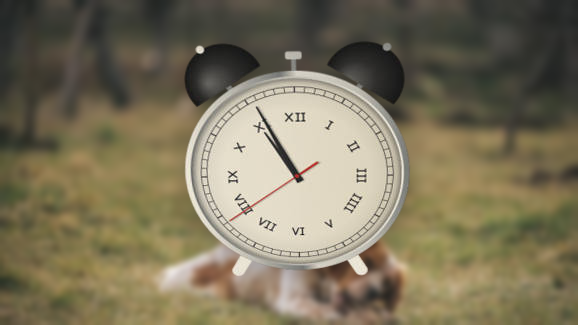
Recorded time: 10.55.39
